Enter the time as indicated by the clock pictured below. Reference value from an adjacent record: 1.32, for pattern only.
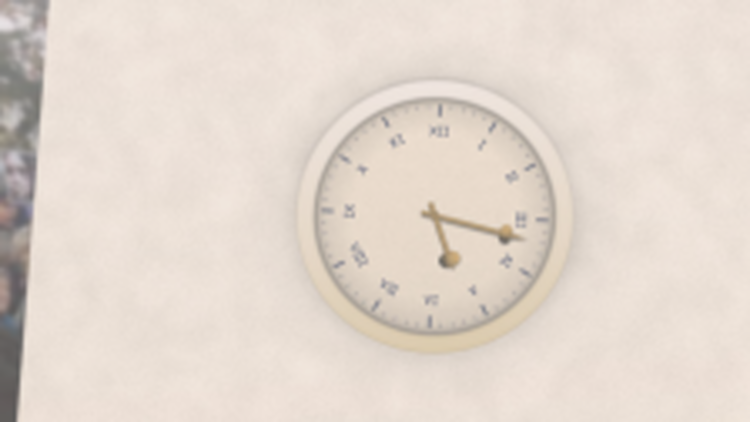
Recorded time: 5.17
